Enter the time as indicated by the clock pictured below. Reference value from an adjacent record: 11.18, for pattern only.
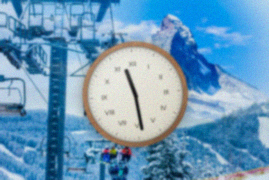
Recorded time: 11.29
